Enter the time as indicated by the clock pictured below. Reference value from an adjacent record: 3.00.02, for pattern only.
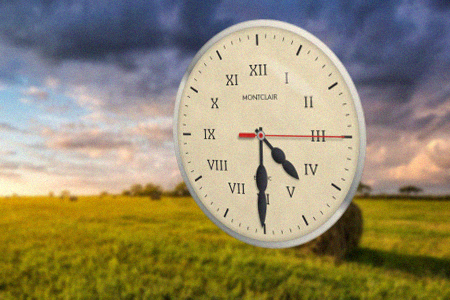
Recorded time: 4.30.15
